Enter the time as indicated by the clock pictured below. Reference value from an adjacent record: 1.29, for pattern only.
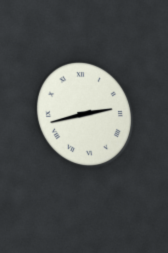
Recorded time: 2.43
